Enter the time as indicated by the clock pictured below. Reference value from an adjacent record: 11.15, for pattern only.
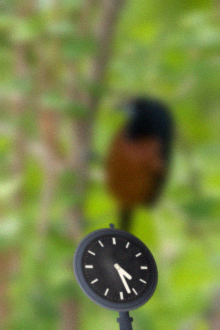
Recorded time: 4.27
